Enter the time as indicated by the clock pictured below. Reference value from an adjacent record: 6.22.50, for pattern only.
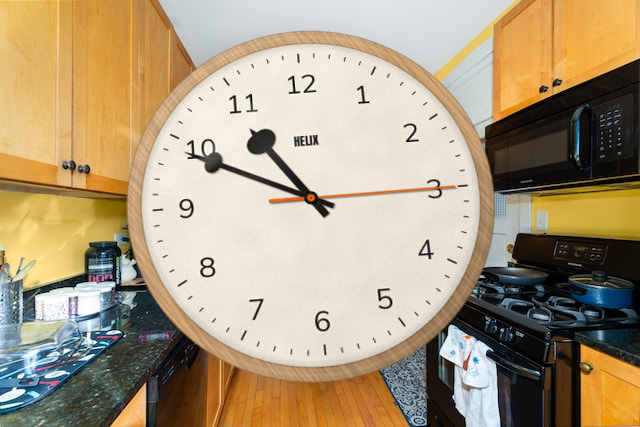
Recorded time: 10.49.15
